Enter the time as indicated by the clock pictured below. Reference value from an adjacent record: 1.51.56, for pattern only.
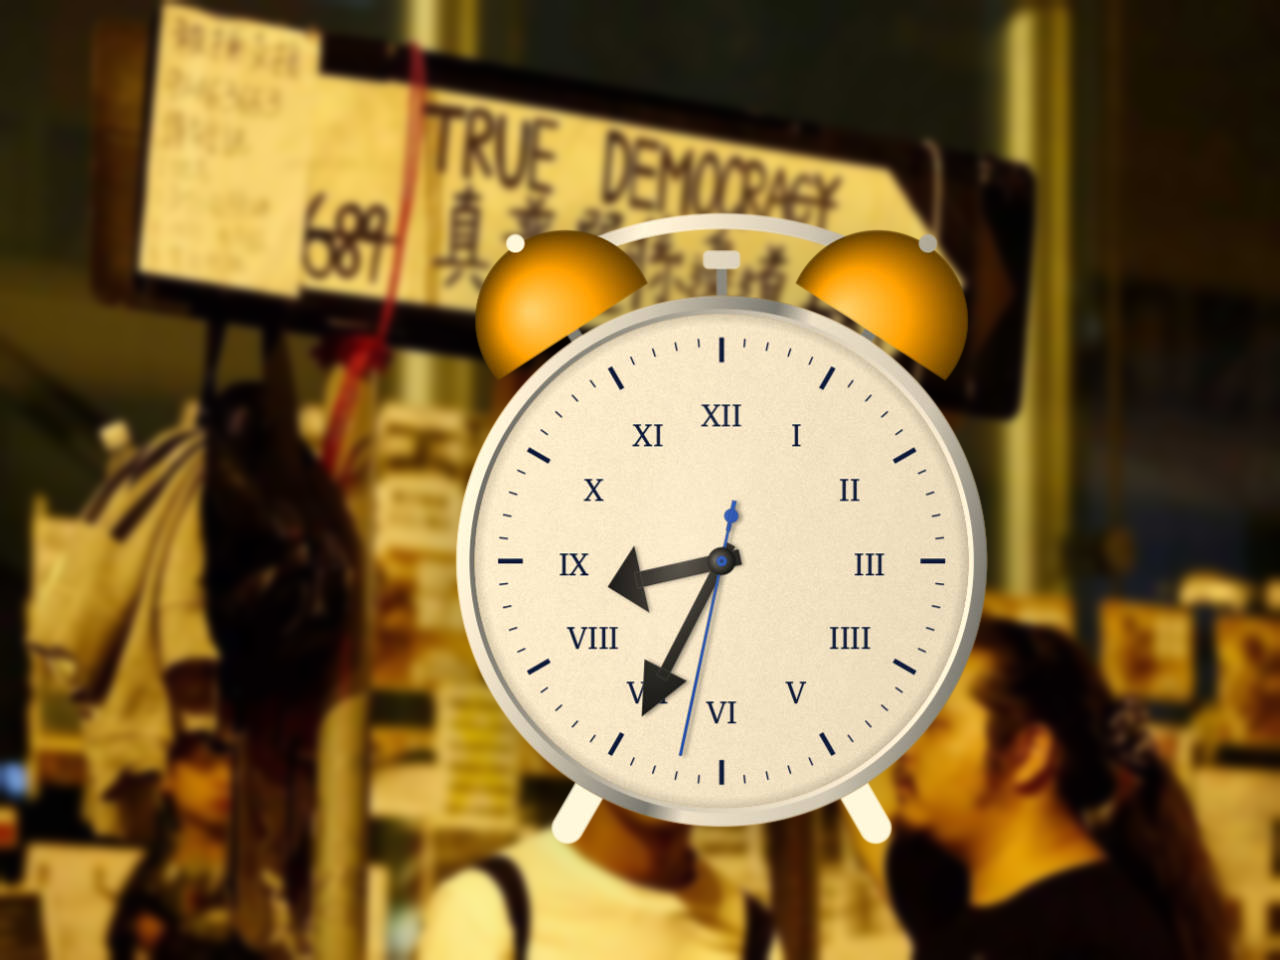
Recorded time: 8.34.32
